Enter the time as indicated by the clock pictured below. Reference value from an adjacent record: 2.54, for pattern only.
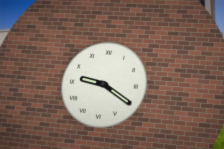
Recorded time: 9.20
